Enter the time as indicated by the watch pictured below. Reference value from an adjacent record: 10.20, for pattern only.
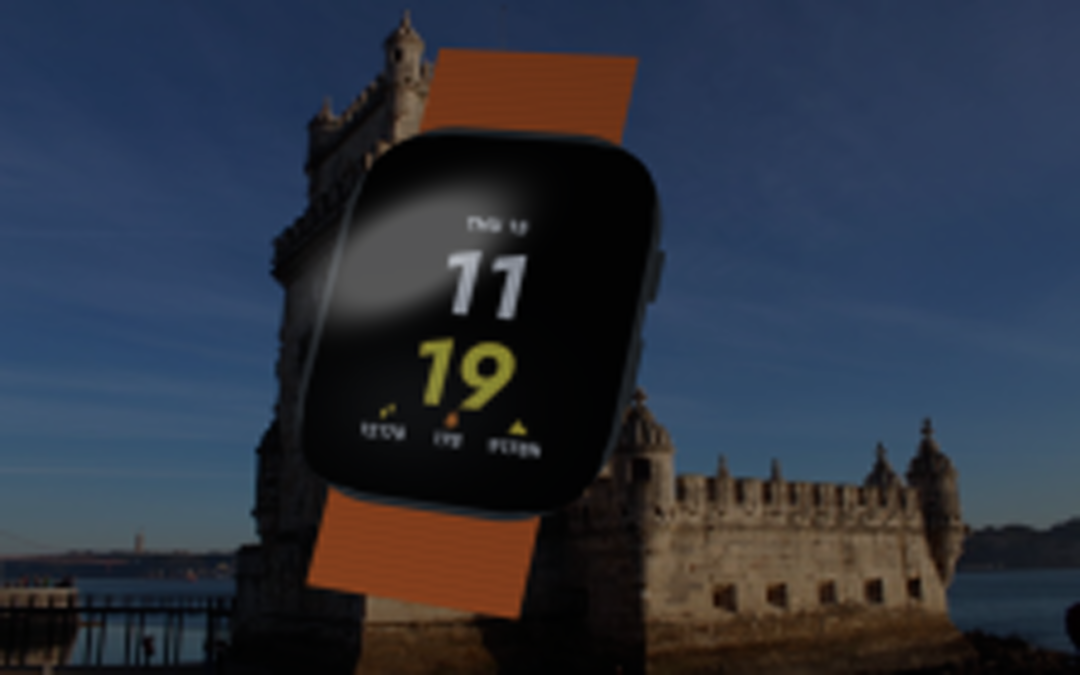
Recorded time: 11.19
